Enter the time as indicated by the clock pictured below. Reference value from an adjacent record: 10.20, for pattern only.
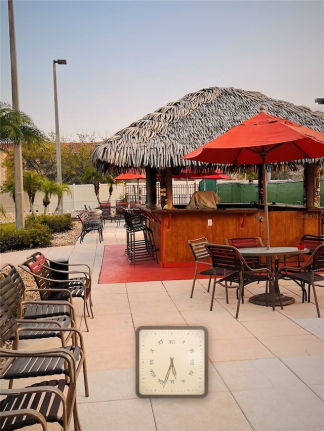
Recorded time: 5.33
